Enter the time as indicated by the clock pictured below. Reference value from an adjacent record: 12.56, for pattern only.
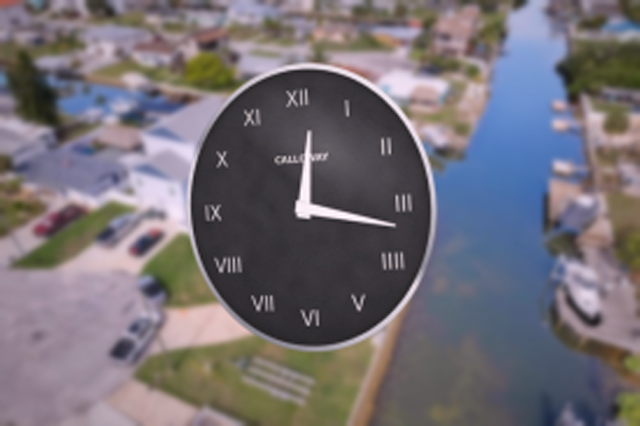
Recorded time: 12.17
